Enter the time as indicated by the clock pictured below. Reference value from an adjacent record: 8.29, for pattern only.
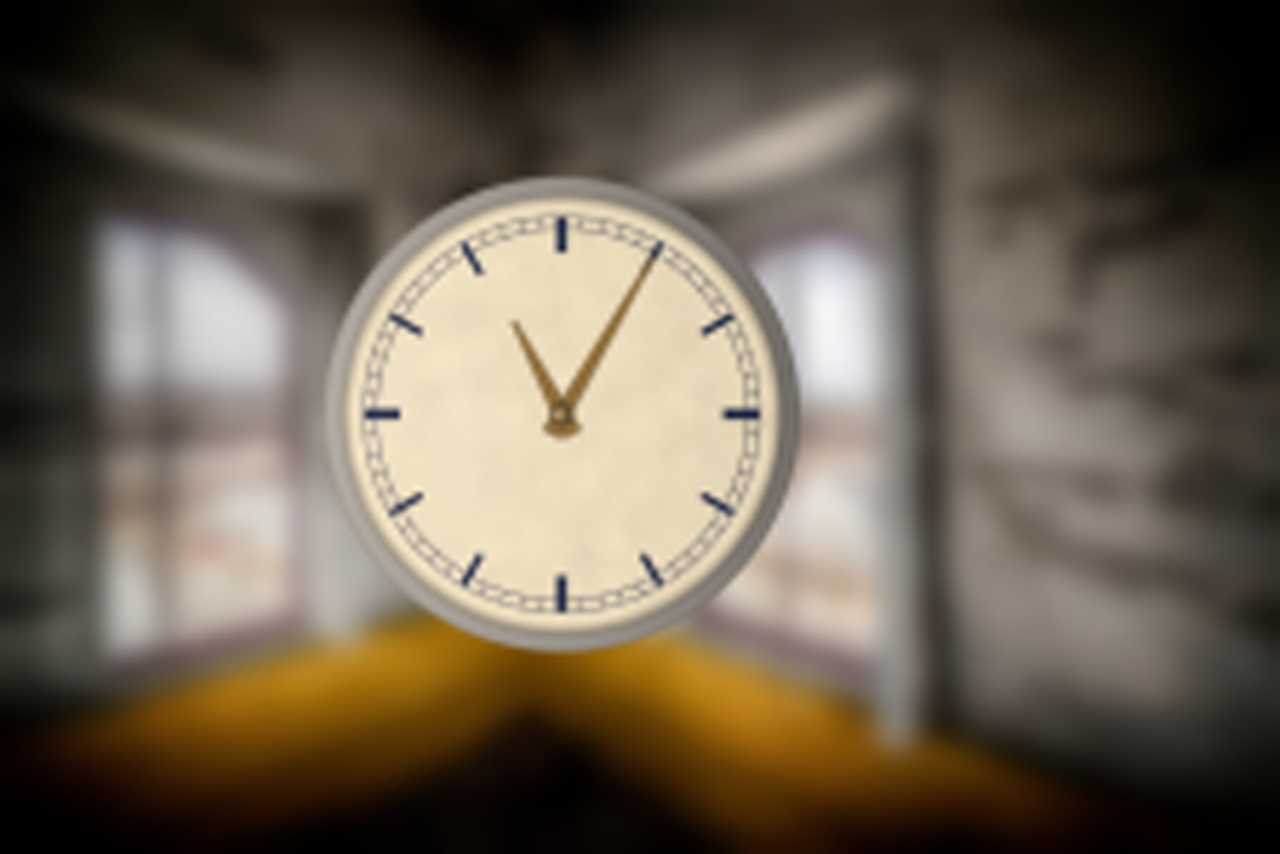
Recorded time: 11.05
